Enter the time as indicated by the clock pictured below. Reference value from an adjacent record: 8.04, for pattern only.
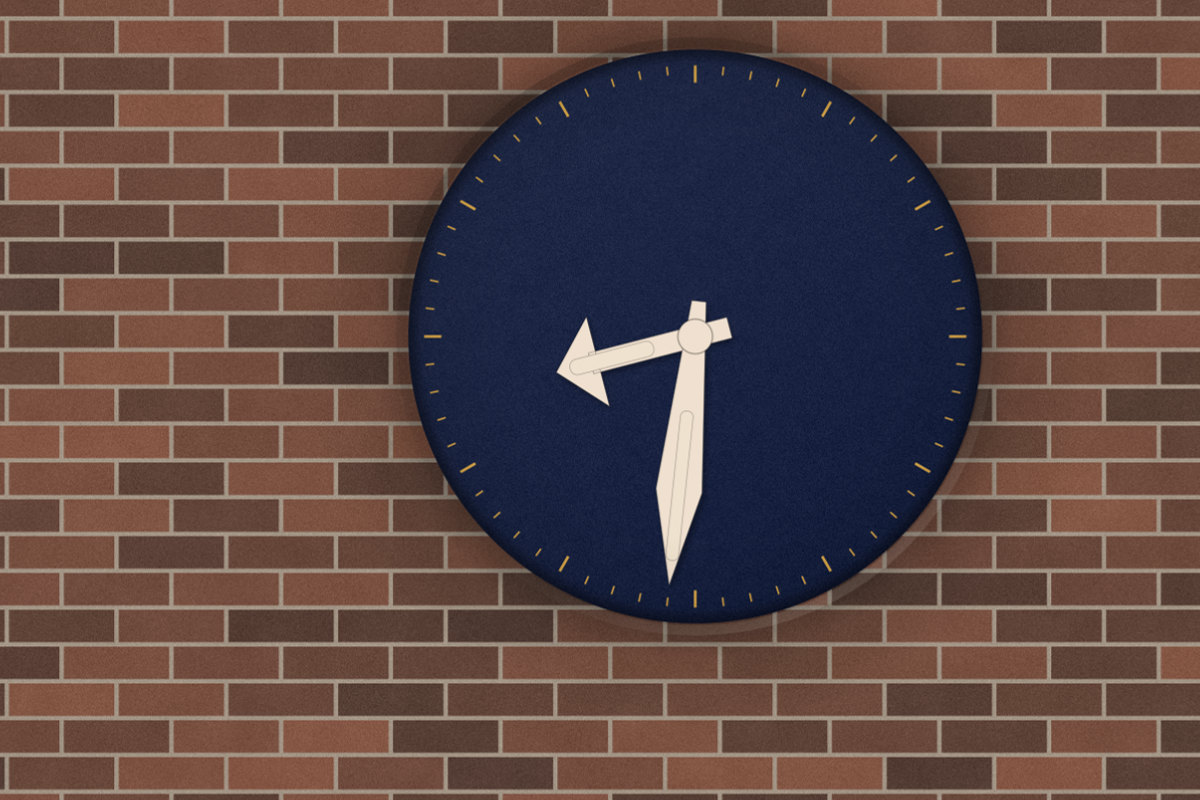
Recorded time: 8.31
